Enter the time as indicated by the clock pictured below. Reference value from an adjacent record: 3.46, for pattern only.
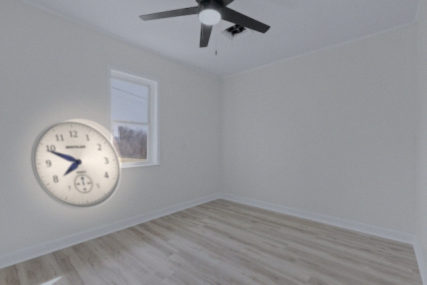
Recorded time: 7.49
